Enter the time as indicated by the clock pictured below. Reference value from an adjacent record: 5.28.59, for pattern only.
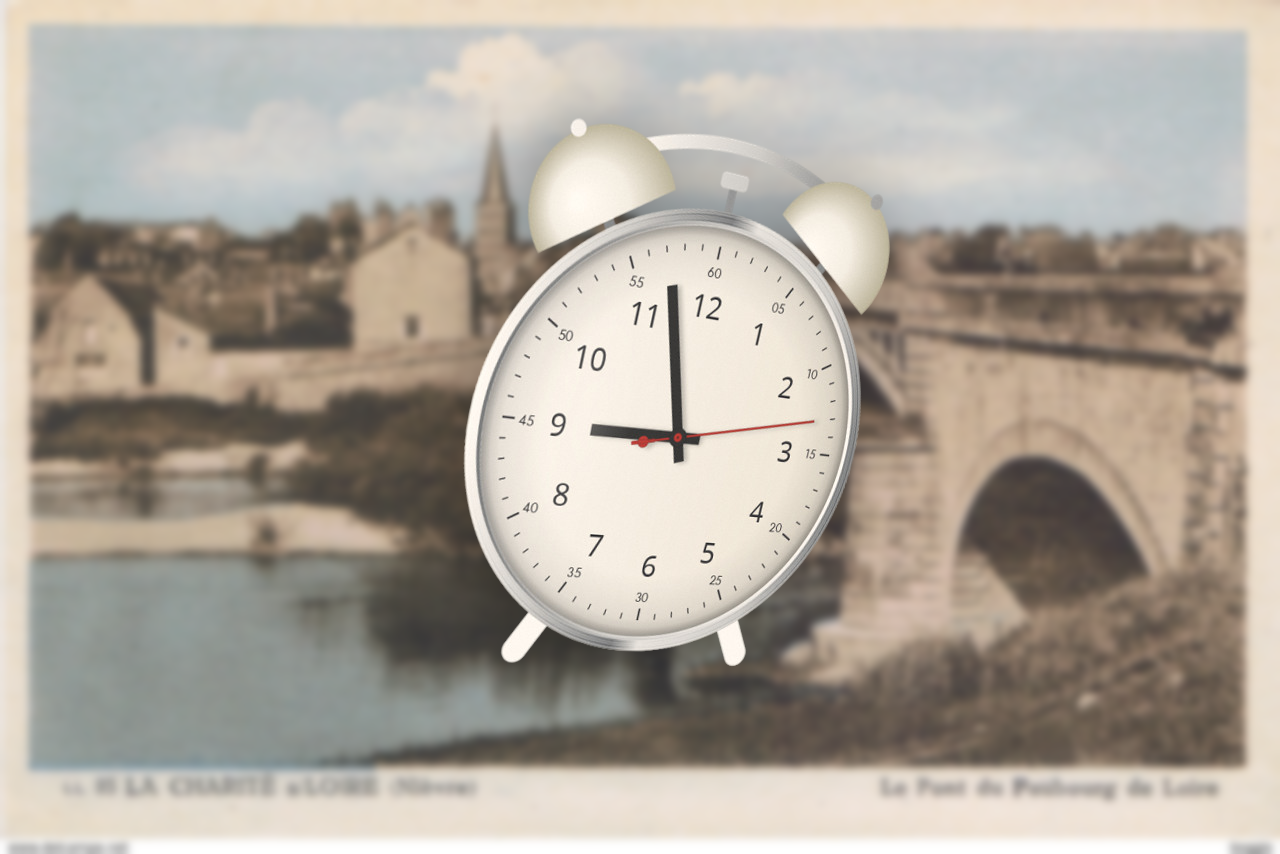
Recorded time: 8.57.13
